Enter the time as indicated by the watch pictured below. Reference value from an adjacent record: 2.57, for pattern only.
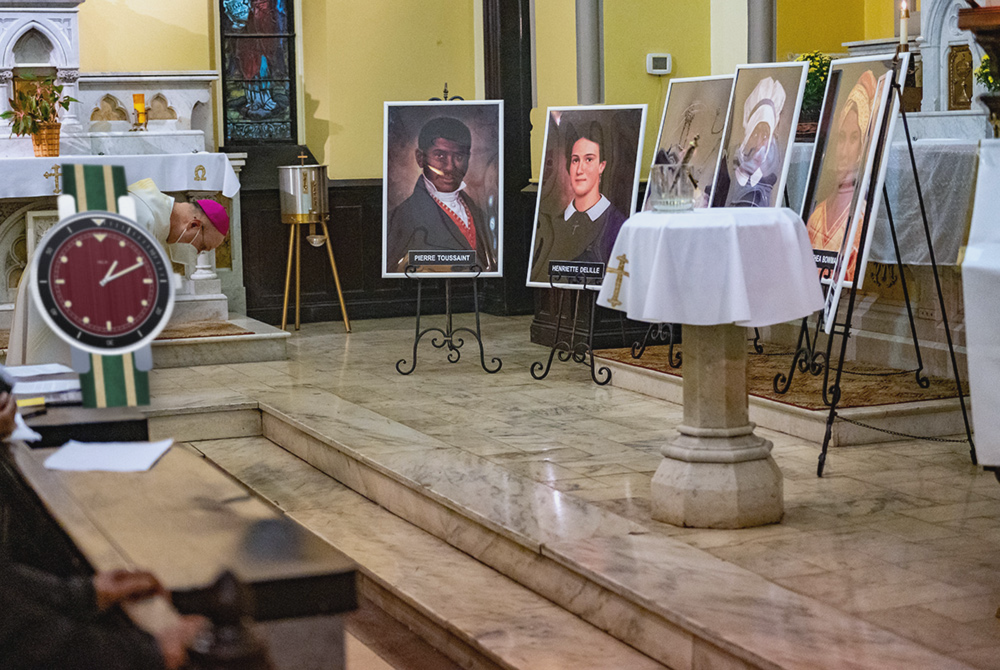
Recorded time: 1.11
